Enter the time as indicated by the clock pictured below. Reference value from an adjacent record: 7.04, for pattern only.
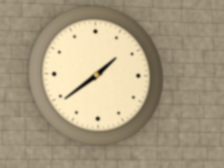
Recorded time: 1.39
